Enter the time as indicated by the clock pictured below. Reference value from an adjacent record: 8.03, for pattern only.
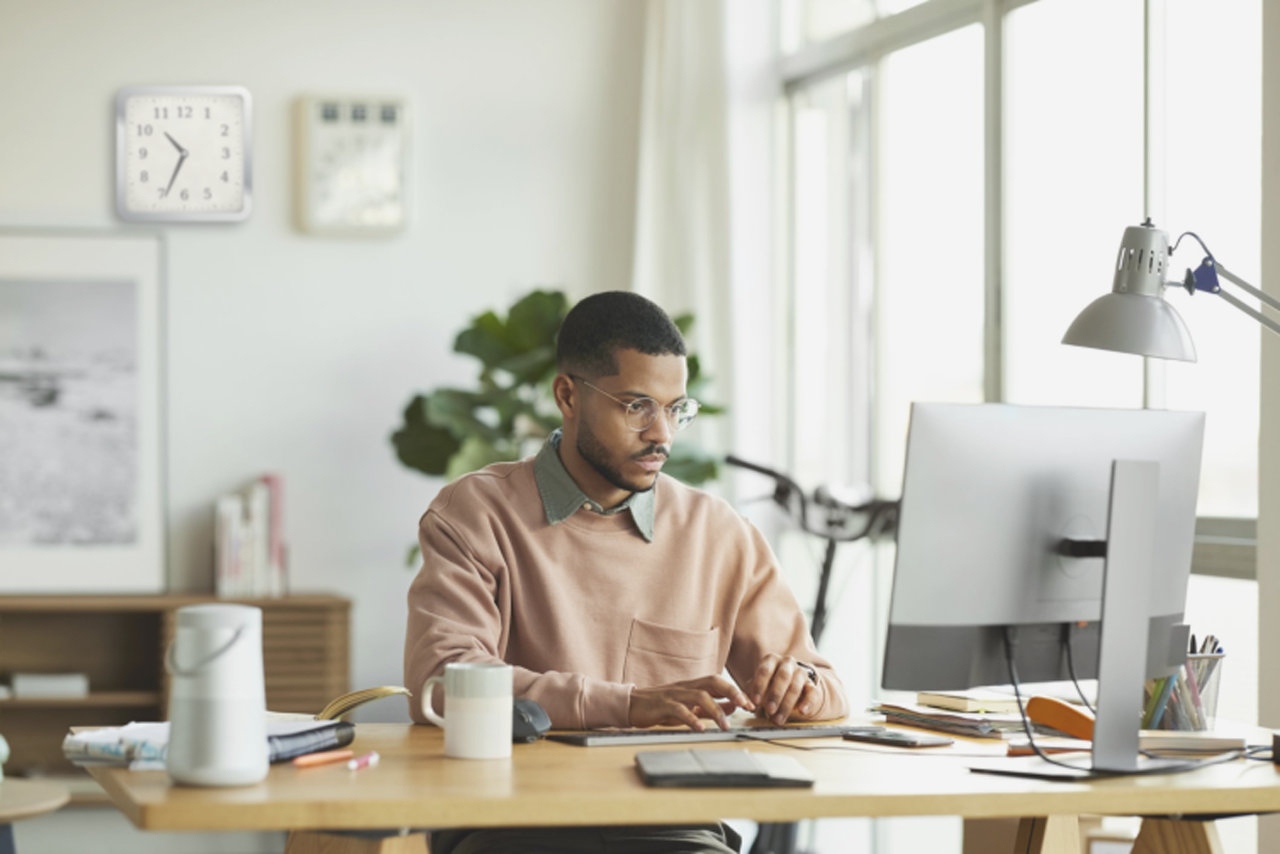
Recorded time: 10.34
